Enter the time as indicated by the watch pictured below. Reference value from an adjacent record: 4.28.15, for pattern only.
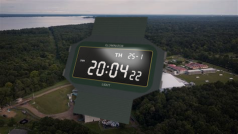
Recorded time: 20.04.22
